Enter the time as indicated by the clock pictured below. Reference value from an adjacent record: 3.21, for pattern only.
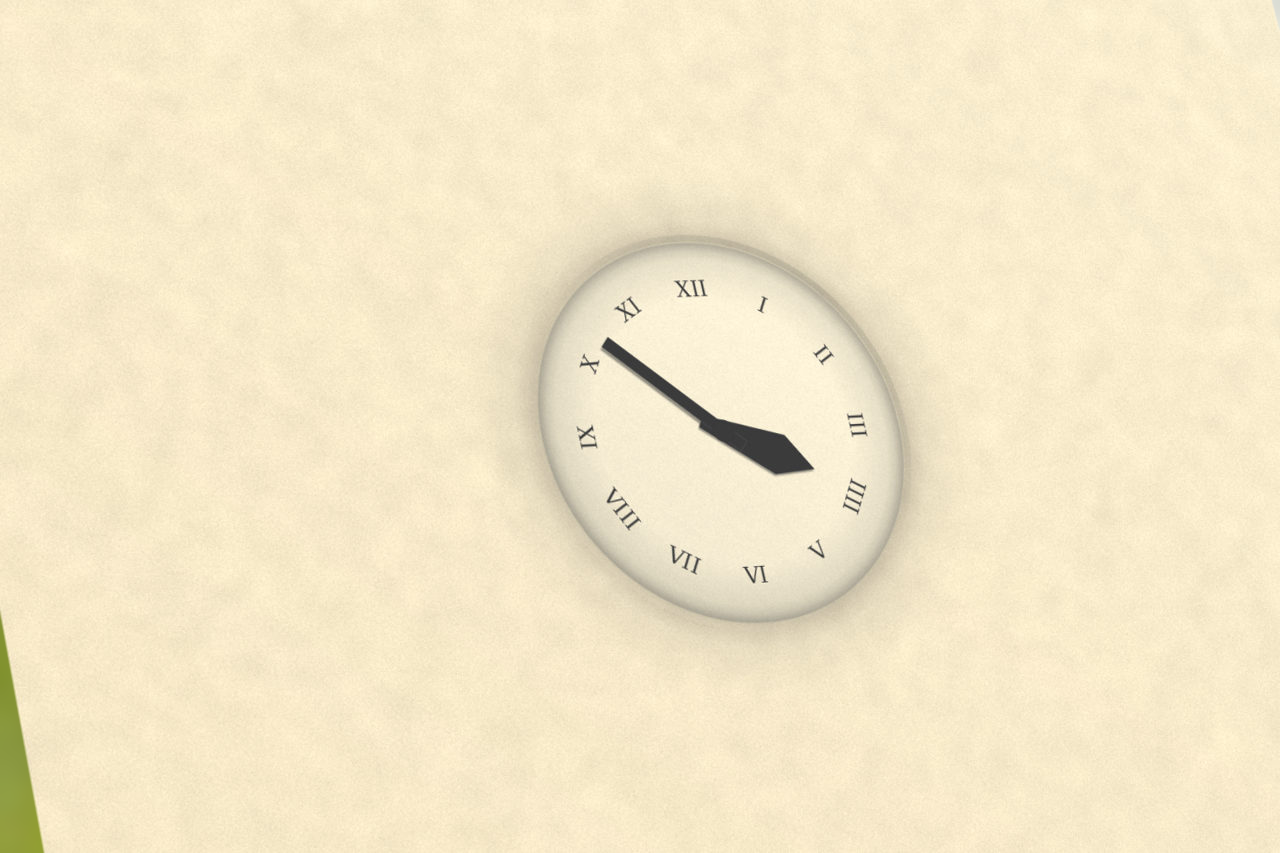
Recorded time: 3.52
